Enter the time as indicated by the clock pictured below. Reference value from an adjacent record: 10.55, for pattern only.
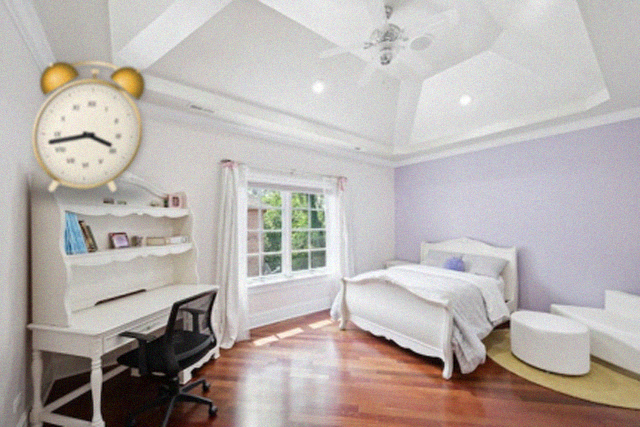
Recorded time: 3.43
